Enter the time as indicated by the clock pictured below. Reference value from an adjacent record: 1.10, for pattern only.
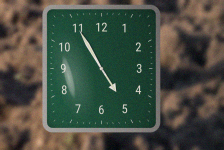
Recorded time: 4.55
